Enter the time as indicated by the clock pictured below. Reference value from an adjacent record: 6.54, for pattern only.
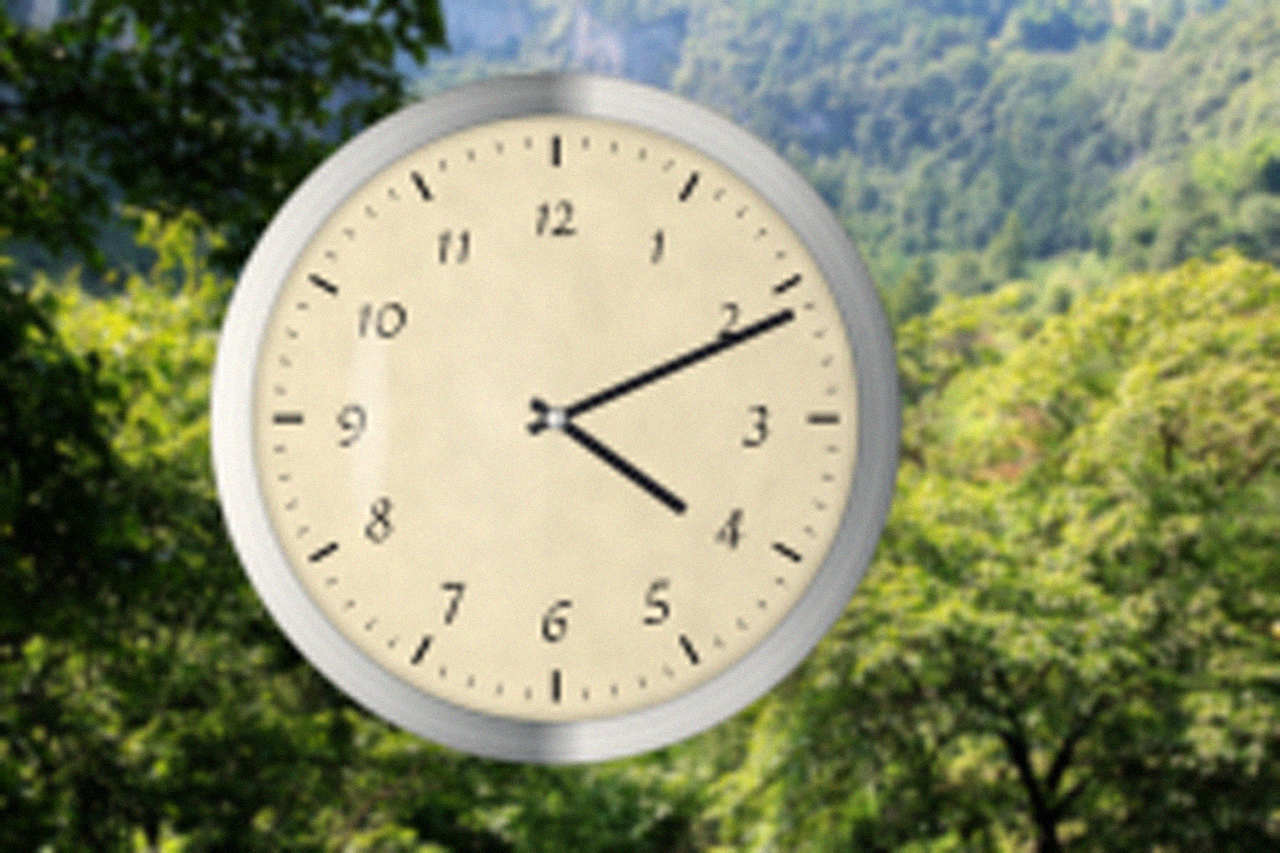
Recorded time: 4.11
